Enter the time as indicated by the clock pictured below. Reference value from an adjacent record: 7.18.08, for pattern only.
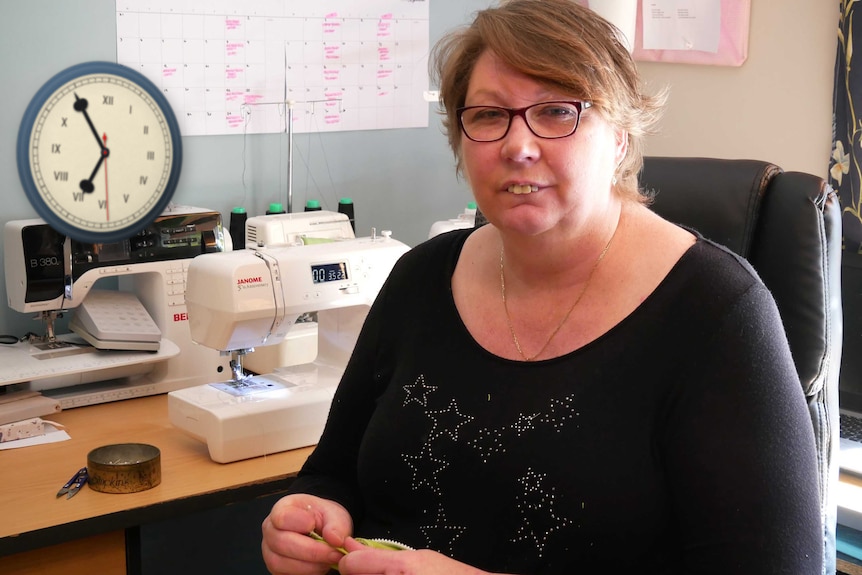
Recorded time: 6.54.29
